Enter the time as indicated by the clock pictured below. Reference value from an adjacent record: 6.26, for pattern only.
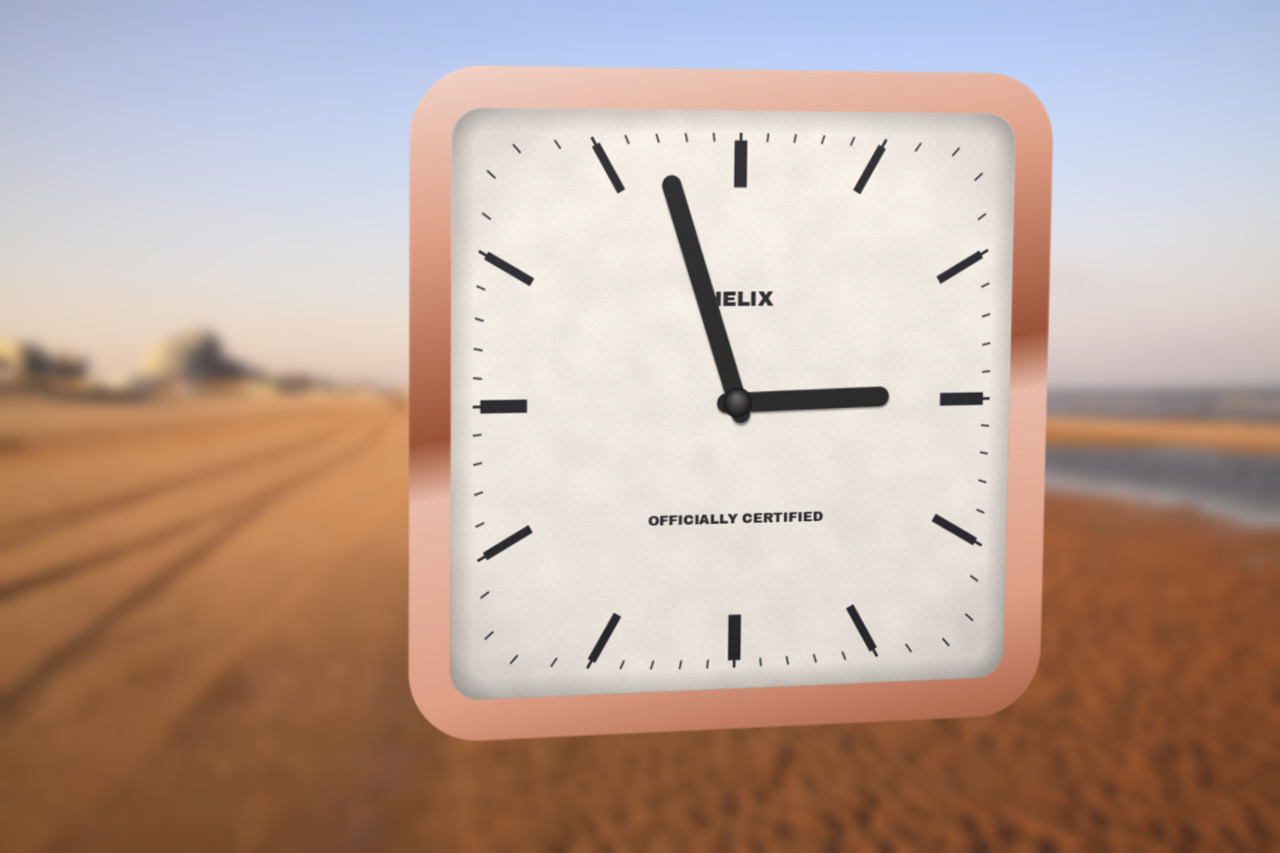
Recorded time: 2.57
